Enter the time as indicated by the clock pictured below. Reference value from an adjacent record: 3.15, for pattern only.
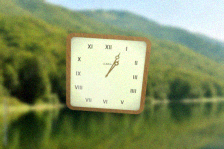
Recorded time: 1.04
